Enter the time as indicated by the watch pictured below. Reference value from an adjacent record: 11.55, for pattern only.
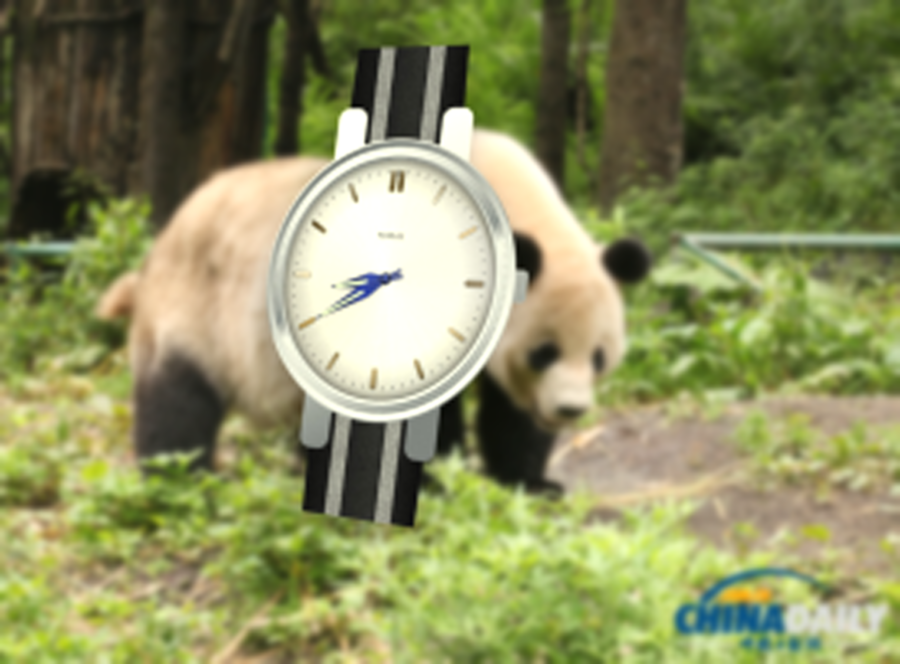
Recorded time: 8.40
